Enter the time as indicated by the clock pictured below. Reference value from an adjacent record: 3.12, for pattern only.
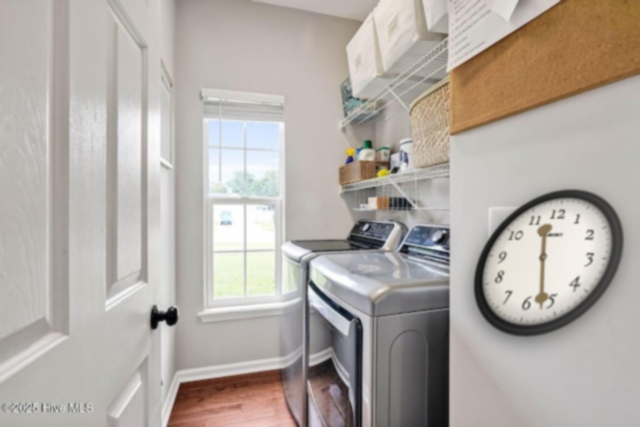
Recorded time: 11.27
